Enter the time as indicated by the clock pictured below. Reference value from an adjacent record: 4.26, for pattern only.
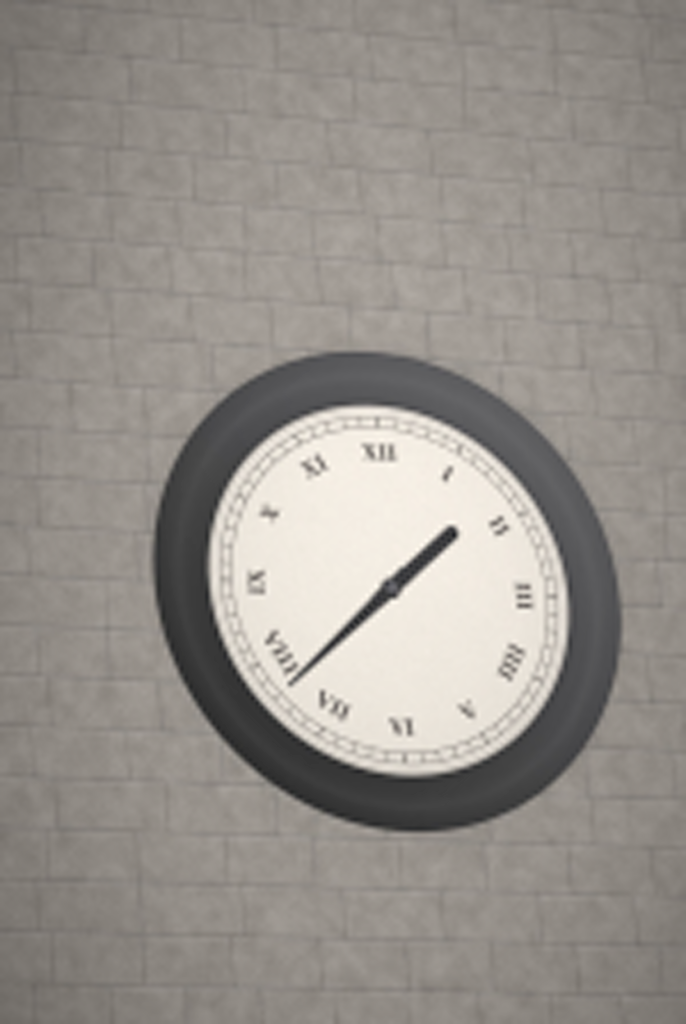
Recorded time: 1.38
